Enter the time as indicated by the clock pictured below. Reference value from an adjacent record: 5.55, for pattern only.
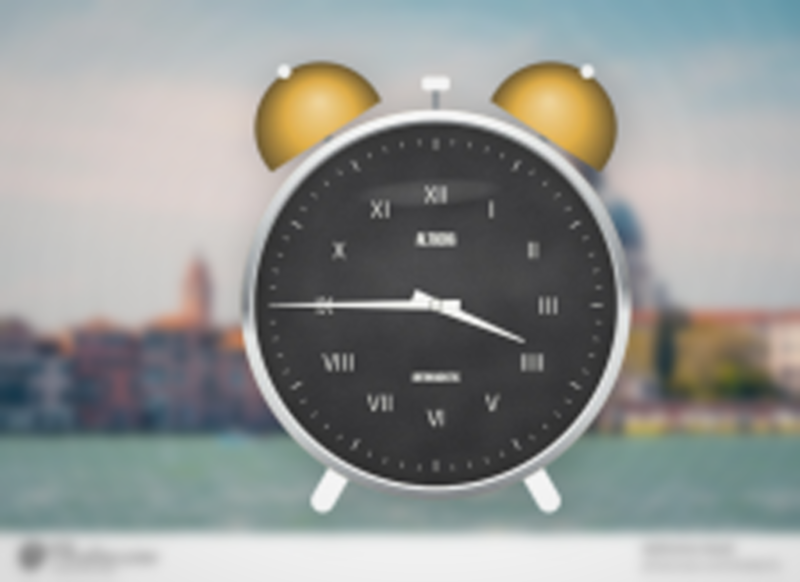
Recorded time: 3.45
